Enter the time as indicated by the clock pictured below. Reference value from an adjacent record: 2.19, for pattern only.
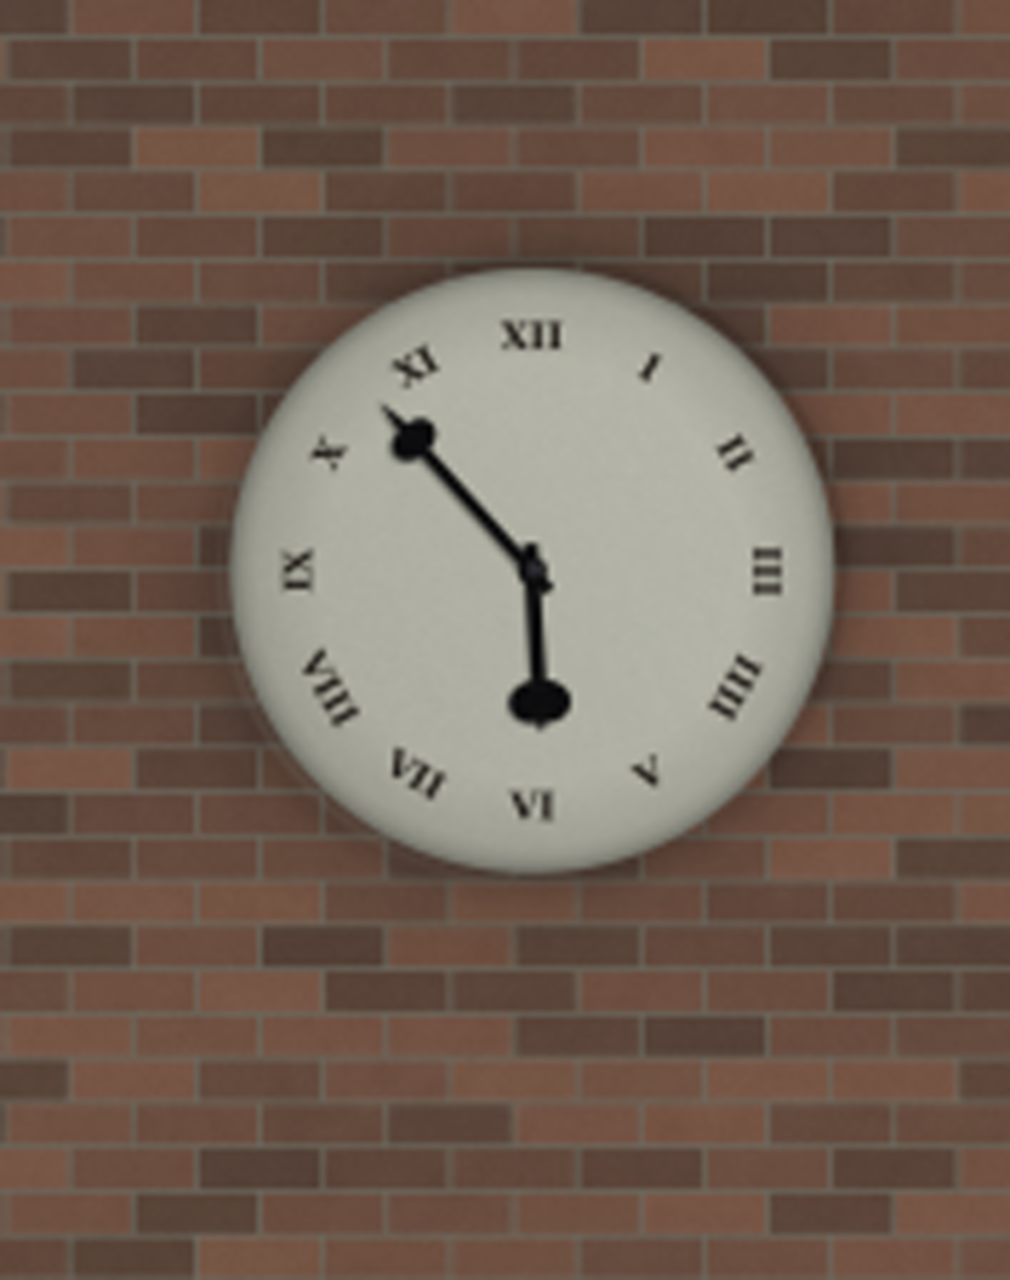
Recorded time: 5.53
